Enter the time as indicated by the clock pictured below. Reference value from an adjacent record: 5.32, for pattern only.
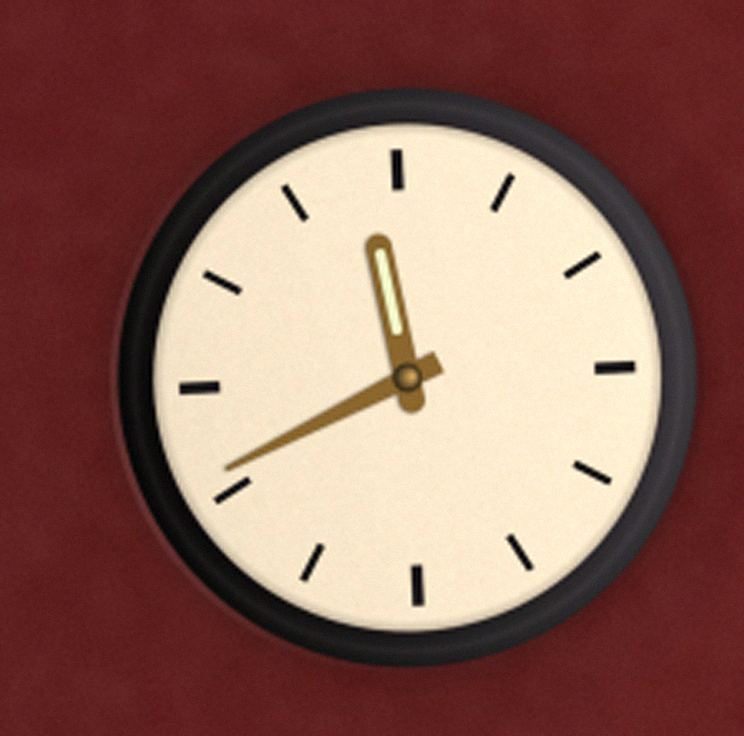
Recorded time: 11.41
